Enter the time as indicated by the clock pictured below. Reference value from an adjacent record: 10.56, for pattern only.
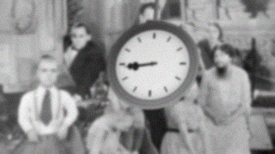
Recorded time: 8.44
